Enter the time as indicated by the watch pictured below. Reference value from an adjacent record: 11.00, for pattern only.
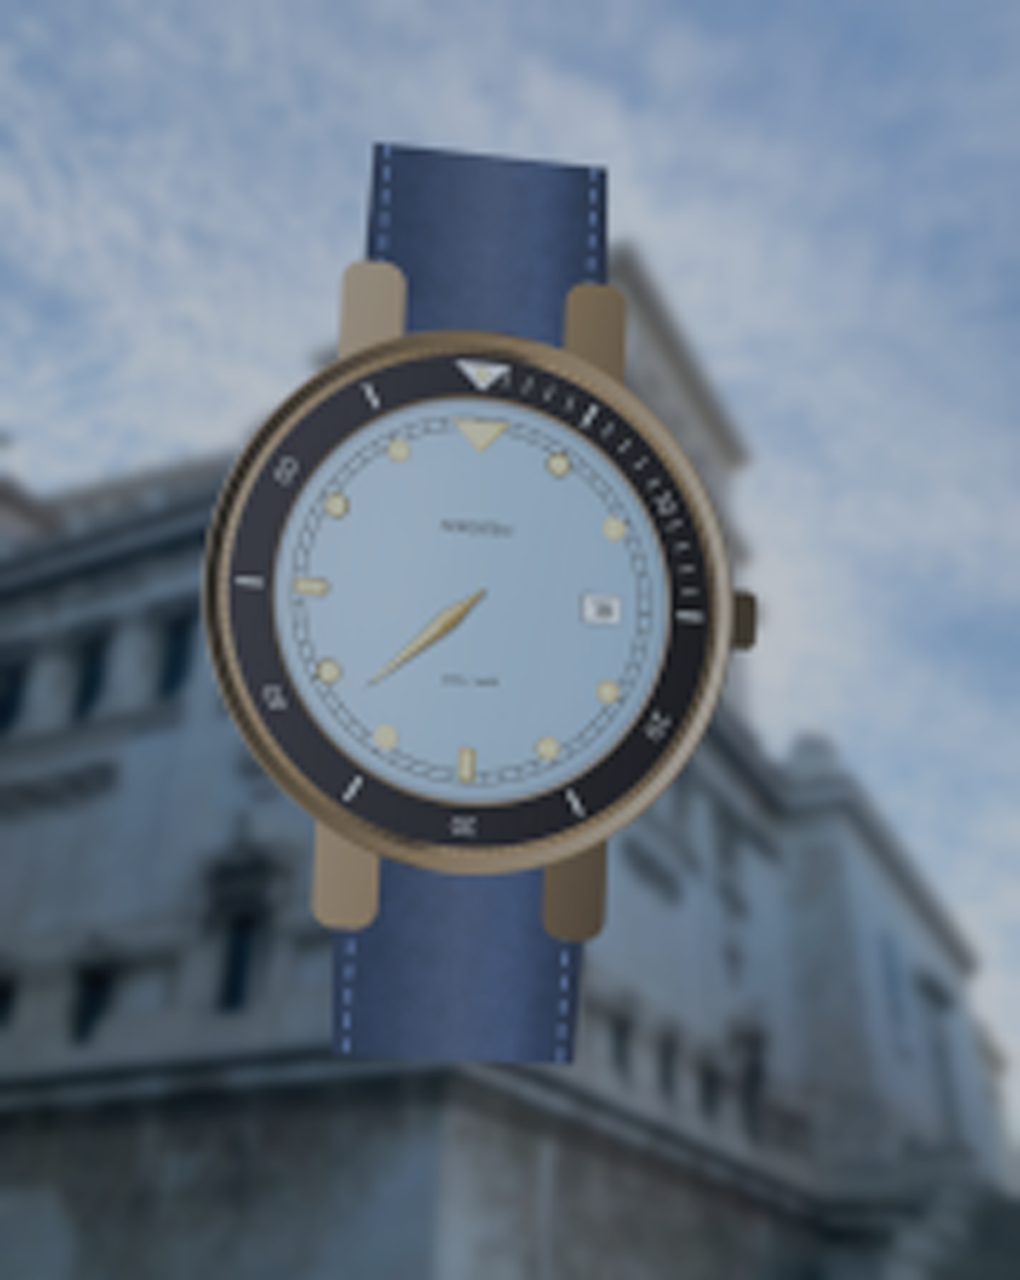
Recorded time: 7.38
